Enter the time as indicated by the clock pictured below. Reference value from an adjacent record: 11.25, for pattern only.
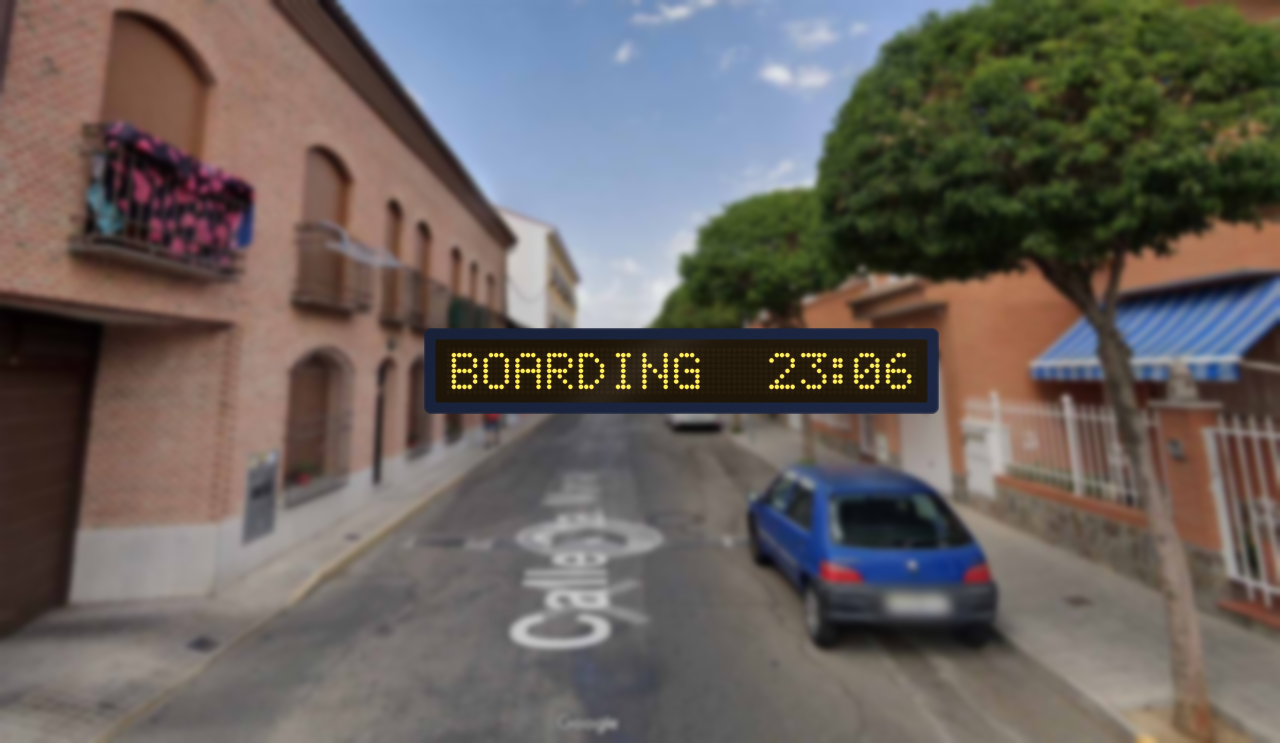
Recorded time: 23.06
